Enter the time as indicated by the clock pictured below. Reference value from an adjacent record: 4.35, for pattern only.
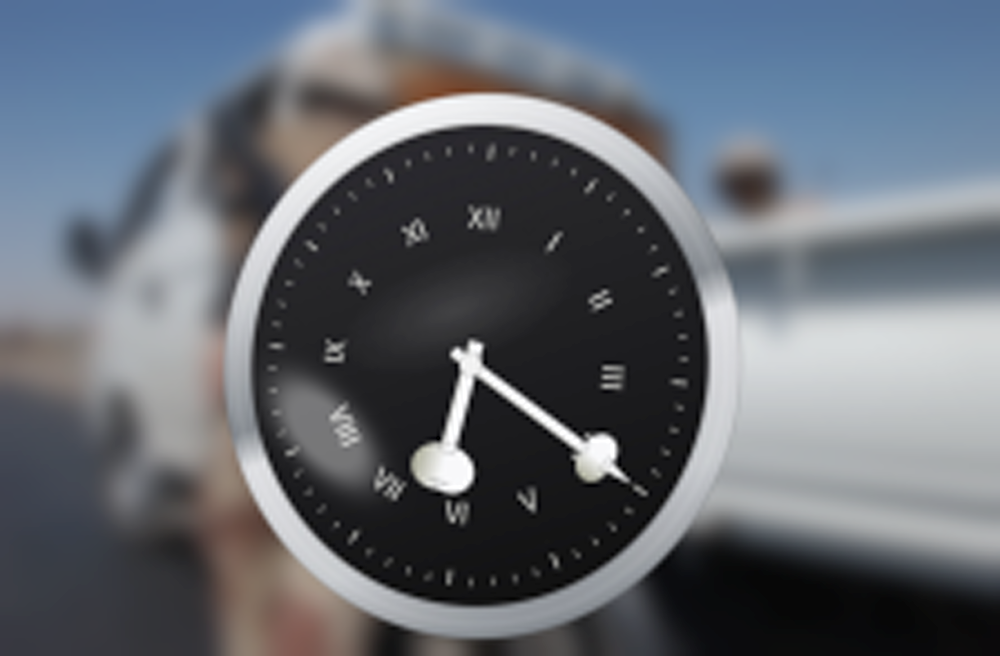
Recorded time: 6.20
